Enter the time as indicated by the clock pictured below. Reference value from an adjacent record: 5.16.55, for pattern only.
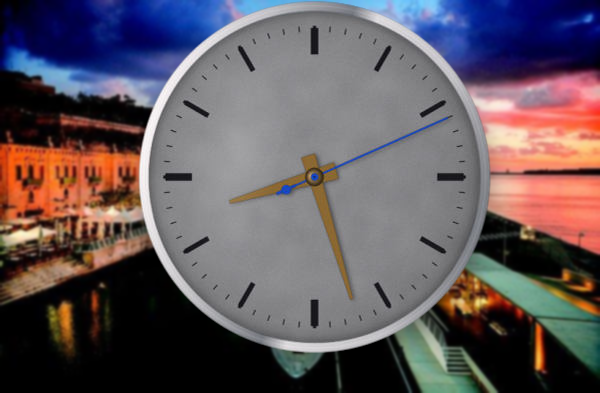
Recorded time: 8.27.11
